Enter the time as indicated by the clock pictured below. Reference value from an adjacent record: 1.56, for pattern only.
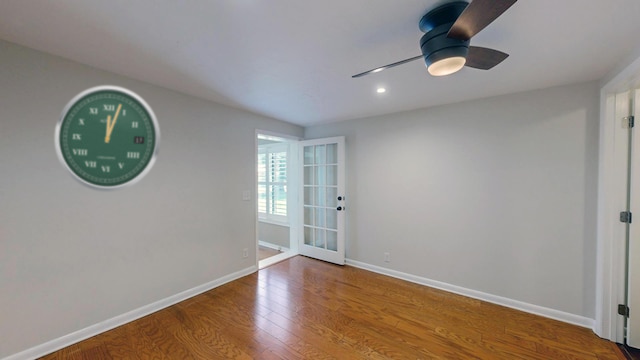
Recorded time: 12.03
